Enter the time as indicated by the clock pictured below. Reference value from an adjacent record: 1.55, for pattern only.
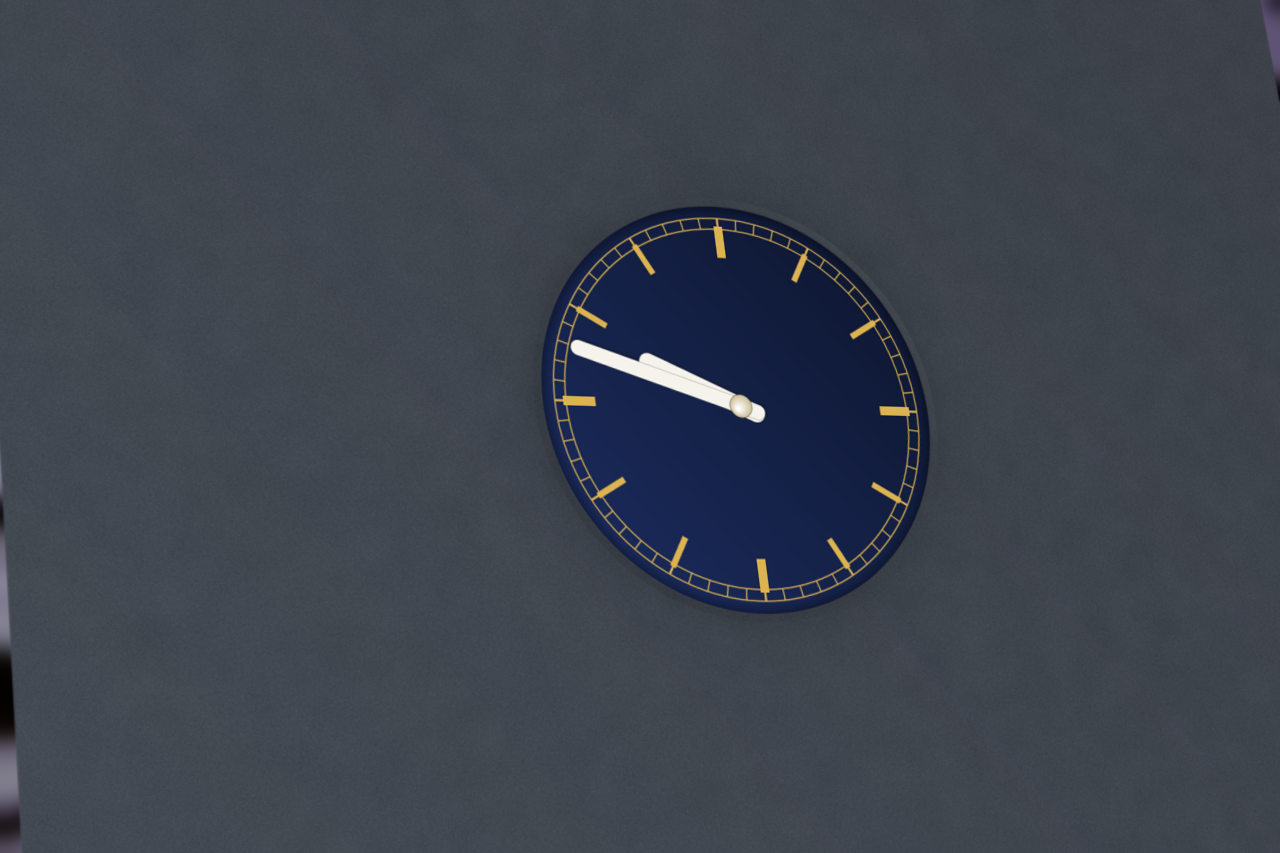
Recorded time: 9.48
